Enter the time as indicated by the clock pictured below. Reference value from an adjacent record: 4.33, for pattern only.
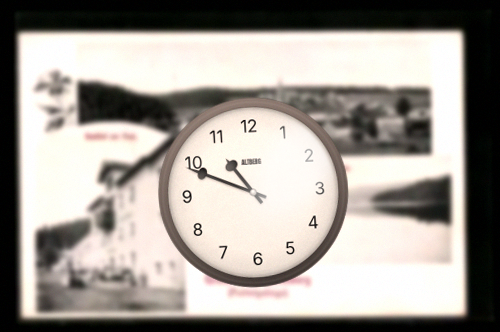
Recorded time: 10.49
